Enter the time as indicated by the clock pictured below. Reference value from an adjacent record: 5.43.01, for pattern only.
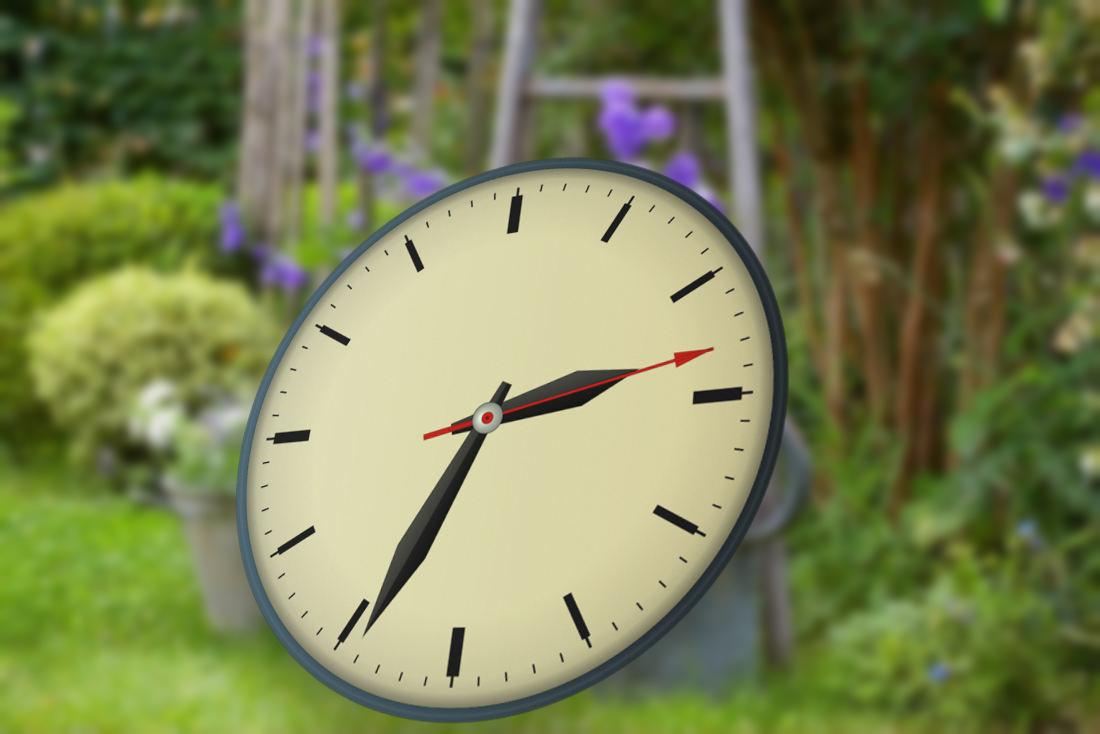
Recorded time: 2.34.13
